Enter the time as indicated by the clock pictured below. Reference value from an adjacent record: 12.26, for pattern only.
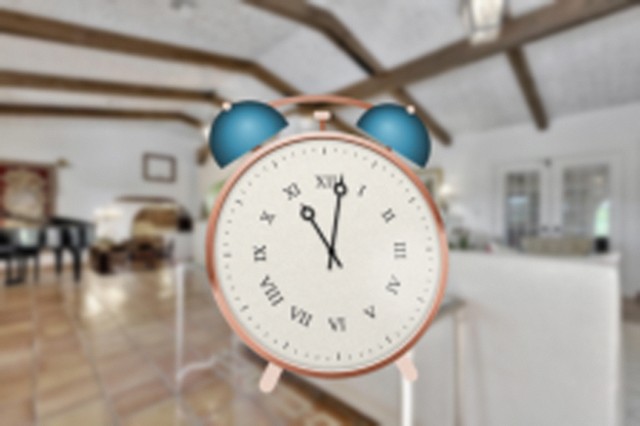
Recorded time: 11.02
